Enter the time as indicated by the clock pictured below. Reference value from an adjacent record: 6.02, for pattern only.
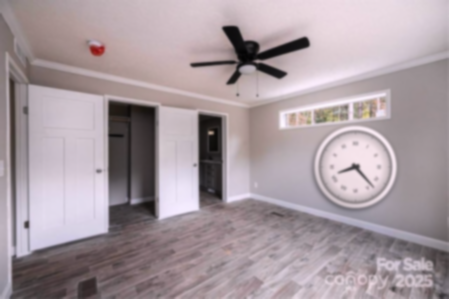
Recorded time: 8.23
